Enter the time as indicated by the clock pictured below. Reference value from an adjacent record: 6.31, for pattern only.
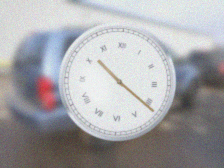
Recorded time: 10.21
